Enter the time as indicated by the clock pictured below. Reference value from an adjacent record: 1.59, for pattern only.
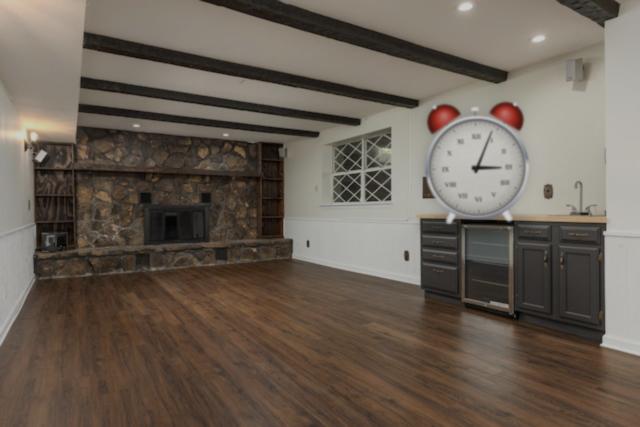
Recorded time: 3.04
